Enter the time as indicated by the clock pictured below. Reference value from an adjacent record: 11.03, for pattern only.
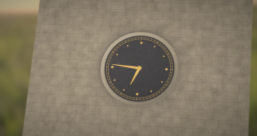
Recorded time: 6.46
